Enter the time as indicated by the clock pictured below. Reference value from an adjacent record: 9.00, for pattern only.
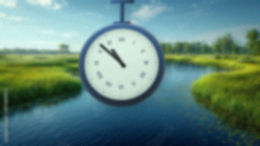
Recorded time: 10.52
